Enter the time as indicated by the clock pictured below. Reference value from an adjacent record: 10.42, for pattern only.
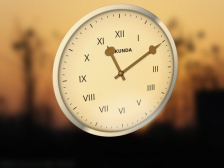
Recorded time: 11.10
